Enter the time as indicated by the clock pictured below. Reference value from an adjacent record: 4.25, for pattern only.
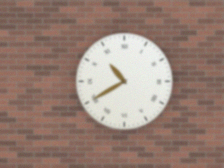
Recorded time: 10.40
